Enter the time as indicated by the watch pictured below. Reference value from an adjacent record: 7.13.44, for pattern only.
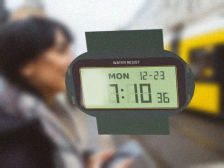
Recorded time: 7.10.36
